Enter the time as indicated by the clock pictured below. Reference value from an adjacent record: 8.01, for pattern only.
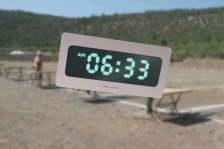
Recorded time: 6.33
